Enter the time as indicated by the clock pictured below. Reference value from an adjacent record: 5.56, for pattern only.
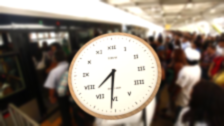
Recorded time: 7.31
